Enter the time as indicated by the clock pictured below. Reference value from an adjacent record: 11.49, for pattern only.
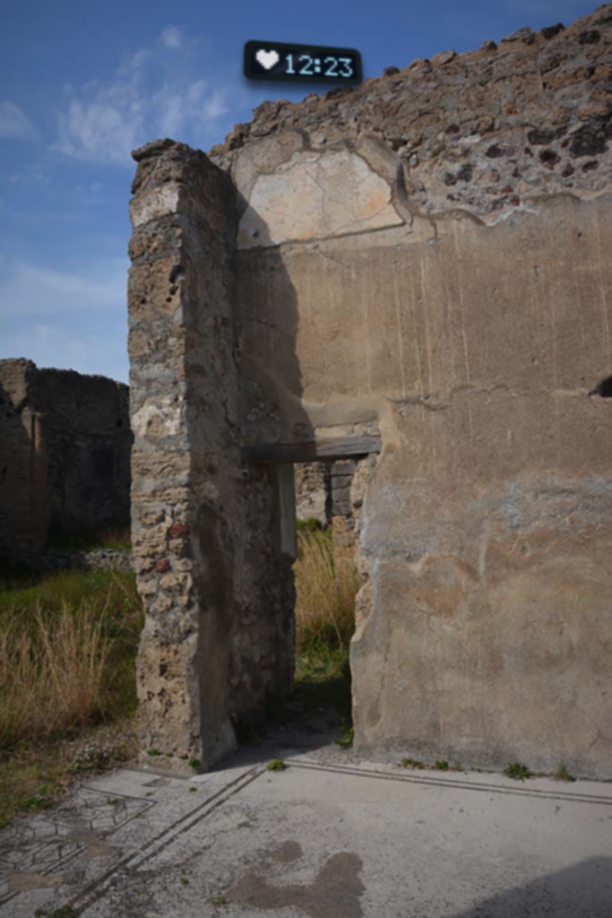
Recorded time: 12.23
